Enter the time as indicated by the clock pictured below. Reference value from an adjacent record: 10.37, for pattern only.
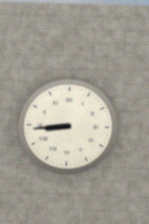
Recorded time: 8.44
